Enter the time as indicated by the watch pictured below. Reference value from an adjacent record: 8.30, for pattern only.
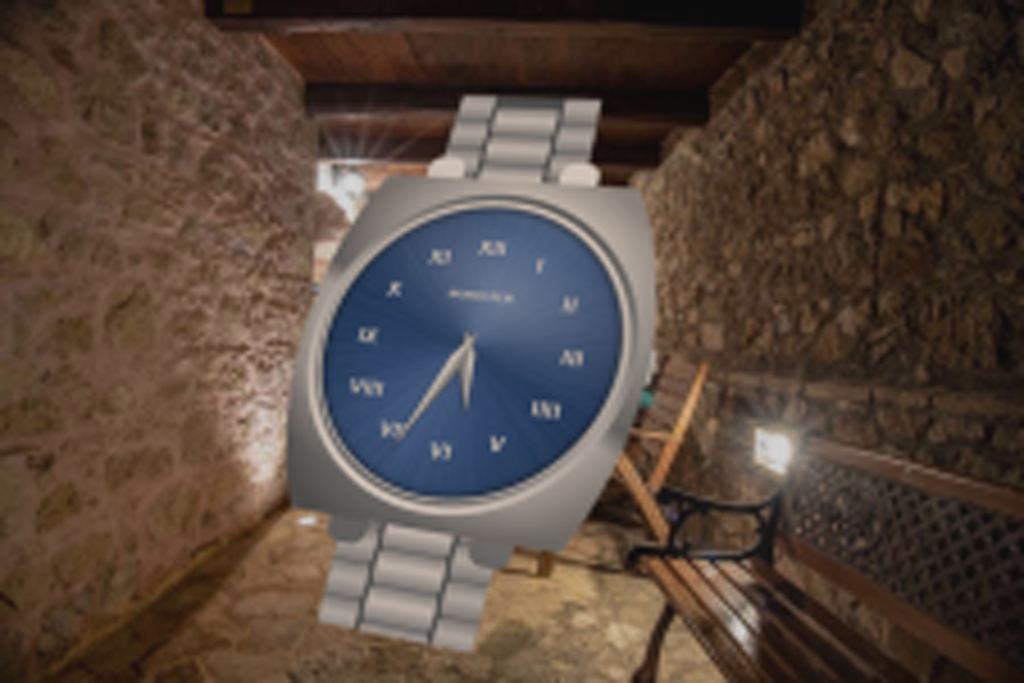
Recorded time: 5.34
